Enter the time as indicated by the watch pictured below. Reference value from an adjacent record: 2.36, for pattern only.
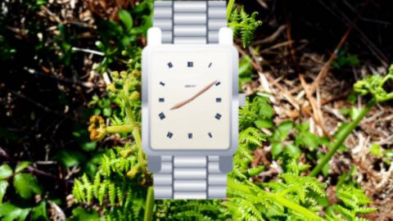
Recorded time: 8.09
